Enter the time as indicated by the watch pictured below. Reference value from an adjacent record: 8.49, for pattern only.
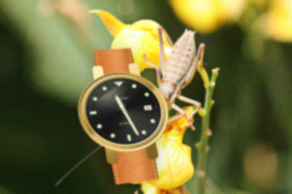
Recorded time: 11.27
